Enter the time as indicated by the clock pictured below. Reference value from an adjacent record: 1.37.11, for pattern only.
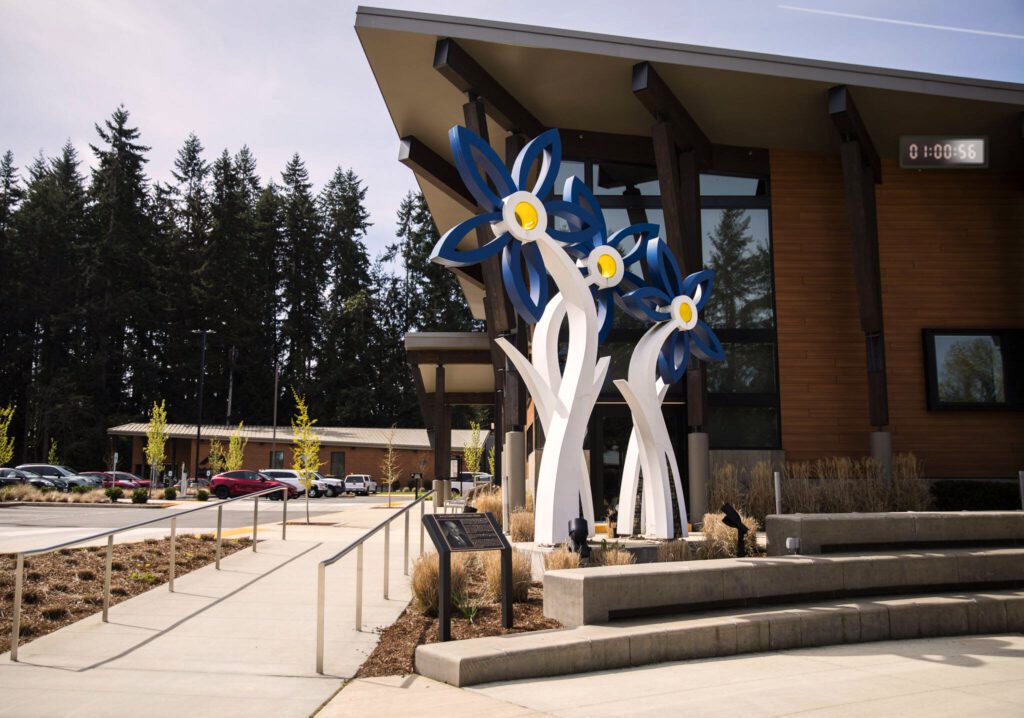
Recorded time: 1.00.56
